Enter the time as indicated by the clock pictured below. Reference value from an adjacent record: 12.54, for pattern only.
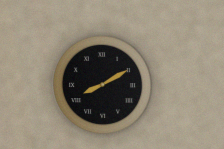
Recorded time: 8.10
